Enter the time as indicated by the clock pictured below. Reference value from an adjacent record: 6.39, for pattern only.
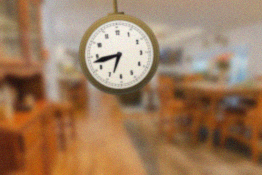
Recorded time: 6.43
